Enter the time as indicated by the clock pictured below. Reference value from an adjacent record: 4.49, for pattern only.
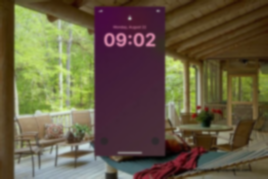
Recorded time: 9.02
